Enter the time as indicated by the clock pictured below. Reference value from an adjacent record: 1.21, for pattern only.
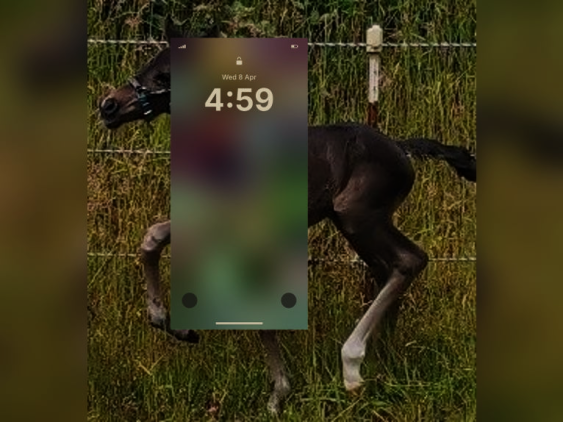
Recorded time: 4.59
